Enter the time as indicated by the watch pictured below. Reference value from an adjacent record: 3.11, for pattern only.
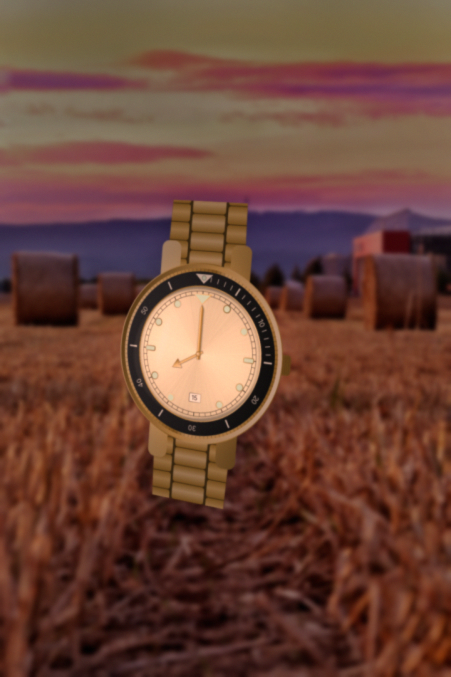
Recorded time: 8.00
